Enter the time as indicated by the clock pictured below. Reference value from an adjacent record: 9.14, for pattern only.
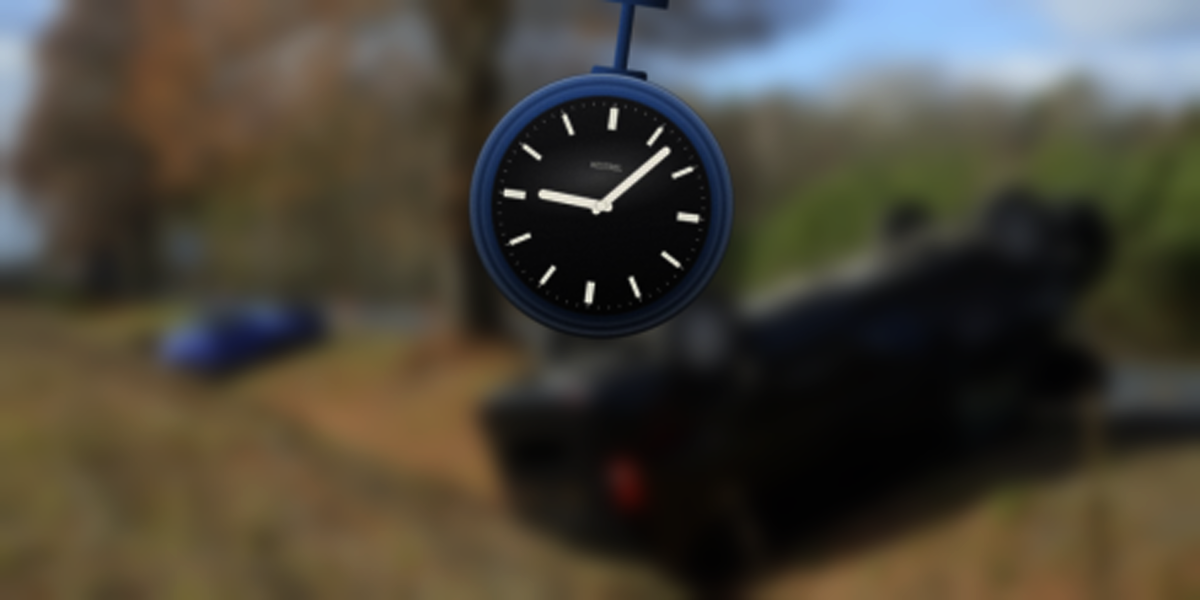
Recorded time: 9.07
